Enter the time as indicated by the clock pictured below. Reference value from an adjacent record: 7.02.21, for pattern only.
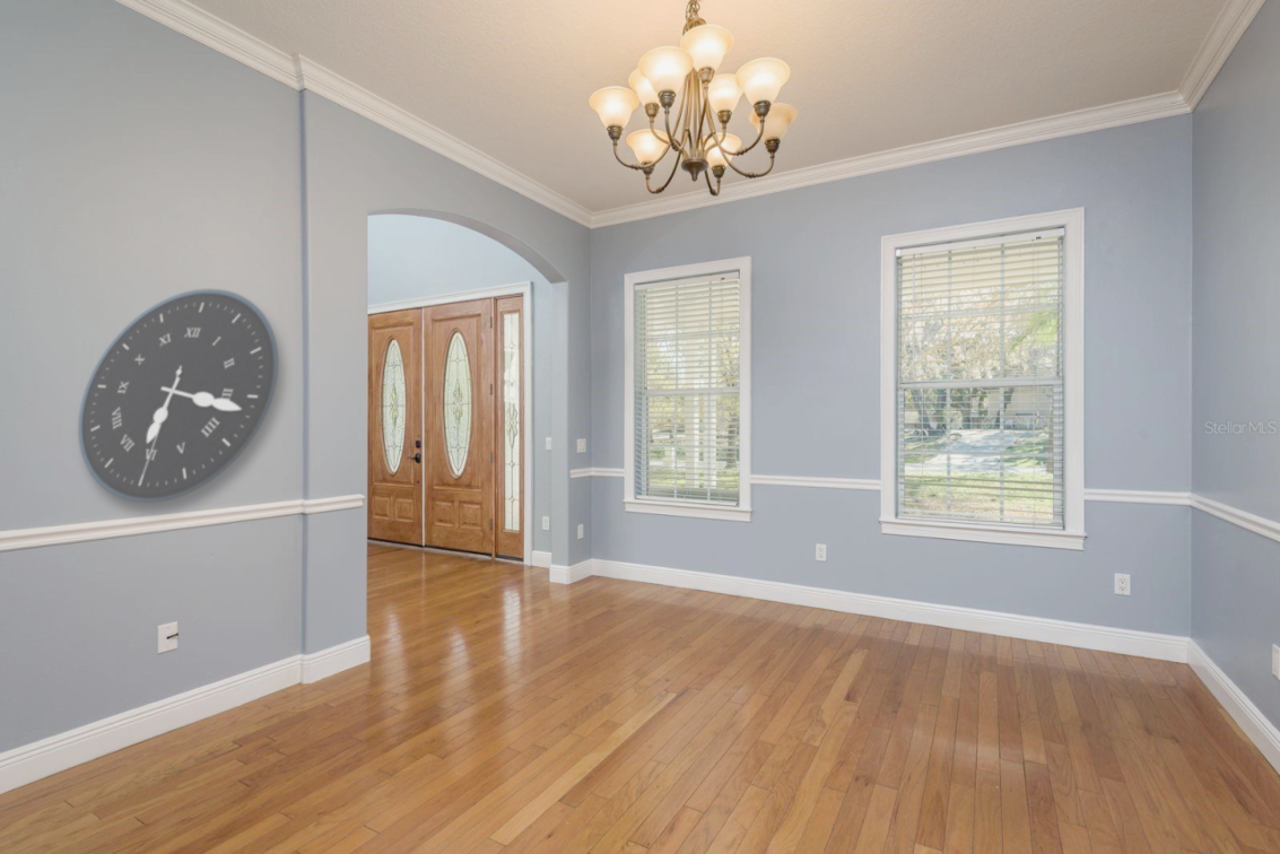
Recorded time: 6.16.30
